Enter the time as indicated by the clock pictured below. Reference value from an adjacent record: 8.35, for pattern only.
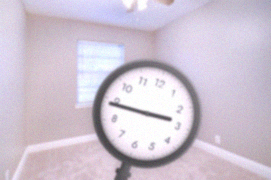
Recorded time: 2.44
